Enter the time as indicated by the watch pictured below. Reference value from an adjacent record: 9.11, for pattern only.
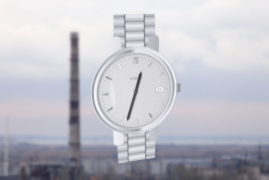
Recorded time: 12.33
